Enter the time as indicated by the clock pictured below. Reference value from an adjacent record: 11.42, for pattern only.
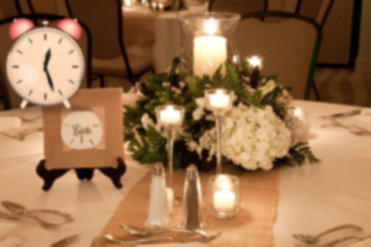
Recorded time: 12.27
